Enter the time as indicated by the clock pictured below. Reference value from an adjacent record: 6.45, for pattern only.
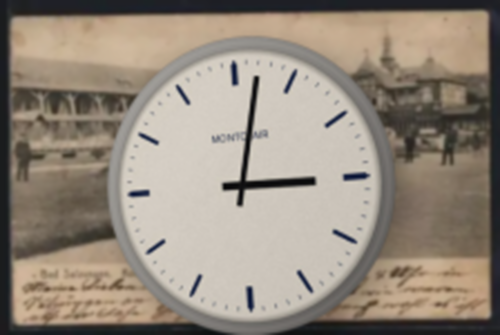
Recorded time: 3.02
